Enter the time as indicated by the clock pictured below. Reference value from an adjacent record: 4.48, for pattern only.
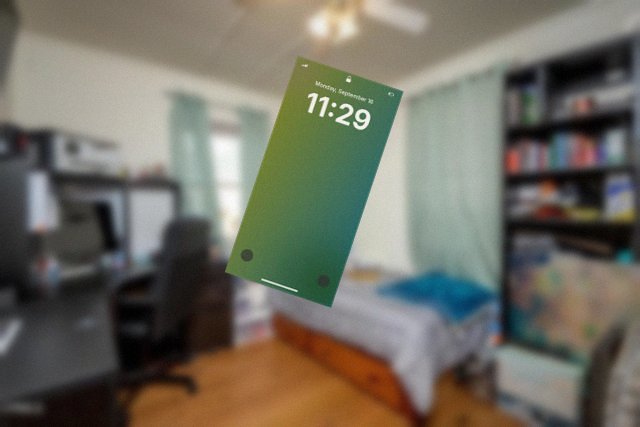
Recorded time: 11.29
